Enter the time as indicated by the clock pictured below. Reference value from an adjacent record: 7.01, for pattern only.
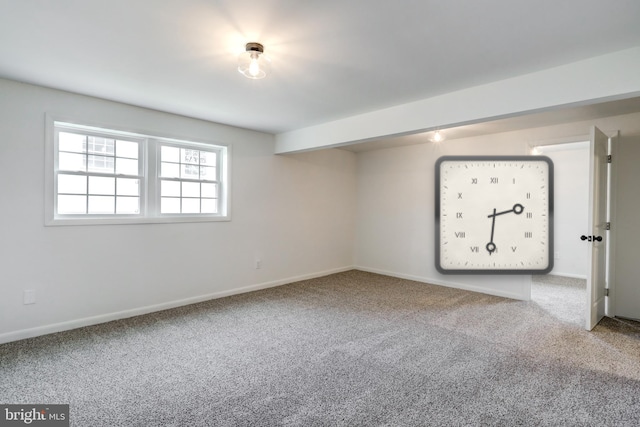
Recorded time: 2.31
